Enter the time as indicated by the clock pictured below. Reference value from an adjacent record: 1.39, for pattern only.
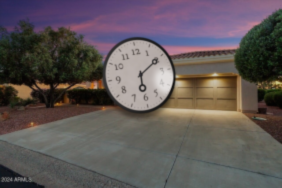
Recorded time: 6.10
